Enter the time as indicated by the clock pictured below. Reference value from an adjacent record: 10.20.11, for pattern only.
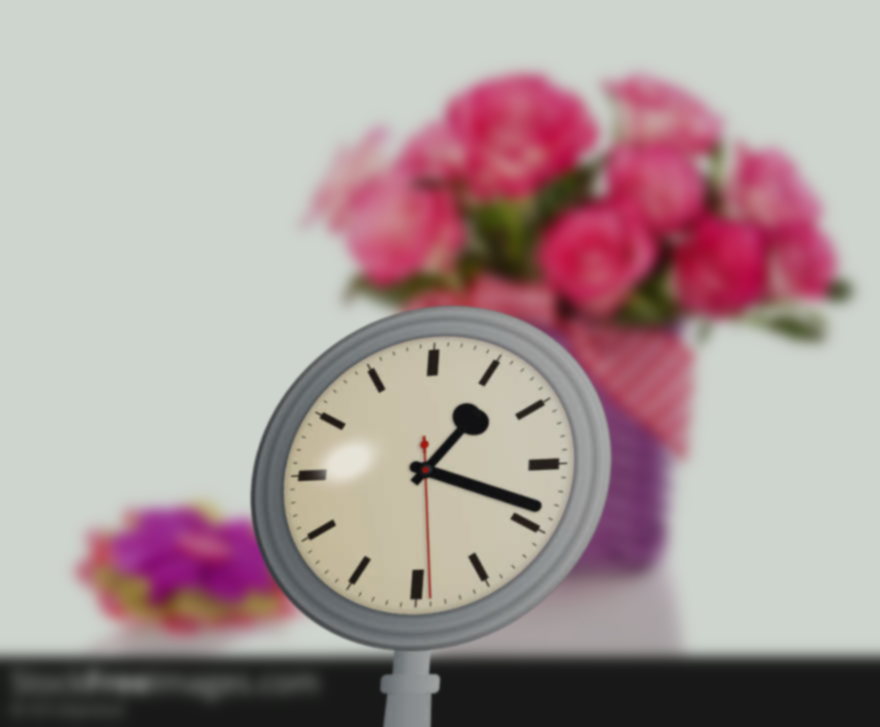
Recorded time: 1.18.29
